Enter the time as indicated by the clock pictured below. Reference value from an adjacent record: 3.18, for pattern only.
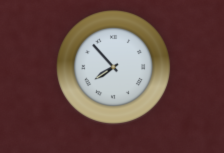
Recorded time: 7.53
